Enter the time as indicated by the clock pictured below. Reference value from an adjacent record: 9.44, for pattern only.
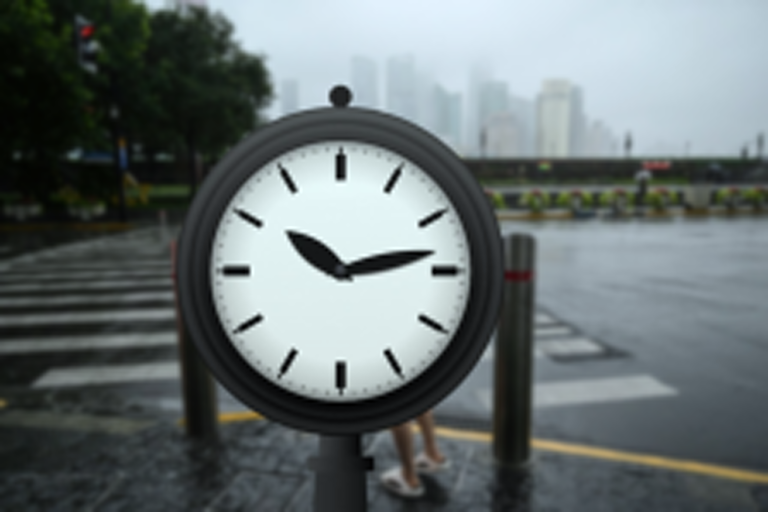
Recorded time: 10.13
